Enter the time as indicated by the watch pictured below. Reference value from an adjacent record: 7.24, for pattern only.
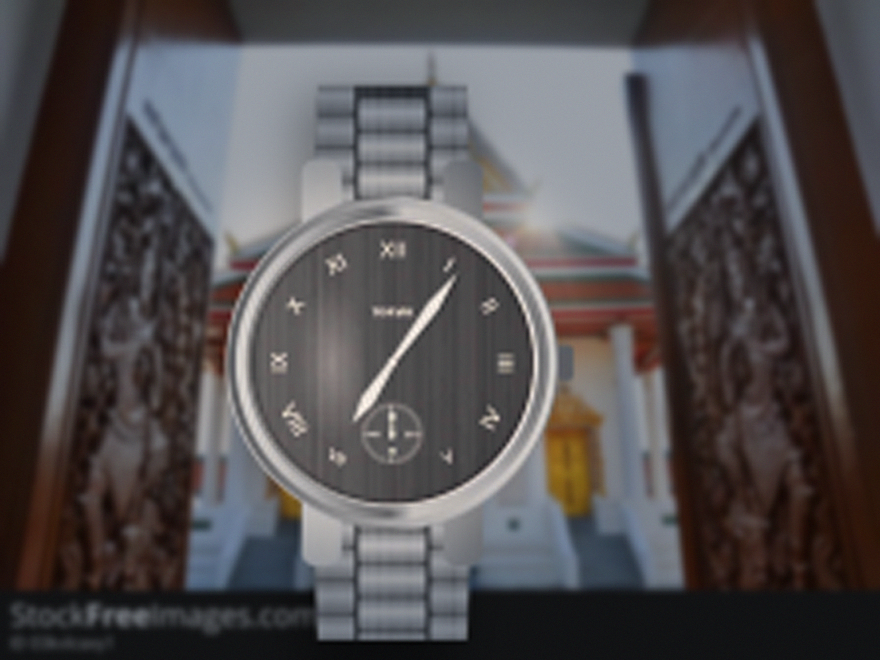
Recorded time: 7.06
